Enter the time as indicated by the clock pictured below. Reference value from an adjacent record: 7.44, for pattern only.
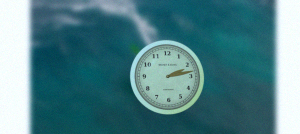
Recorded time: 2.13
